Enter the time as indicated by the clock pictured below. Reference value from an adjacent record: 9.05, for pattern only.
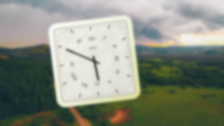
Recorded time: 5.50
